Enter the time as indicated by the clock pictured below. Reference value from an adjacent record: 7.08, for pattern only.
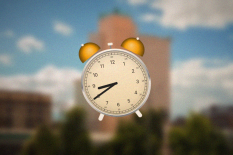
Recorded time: 8.40
